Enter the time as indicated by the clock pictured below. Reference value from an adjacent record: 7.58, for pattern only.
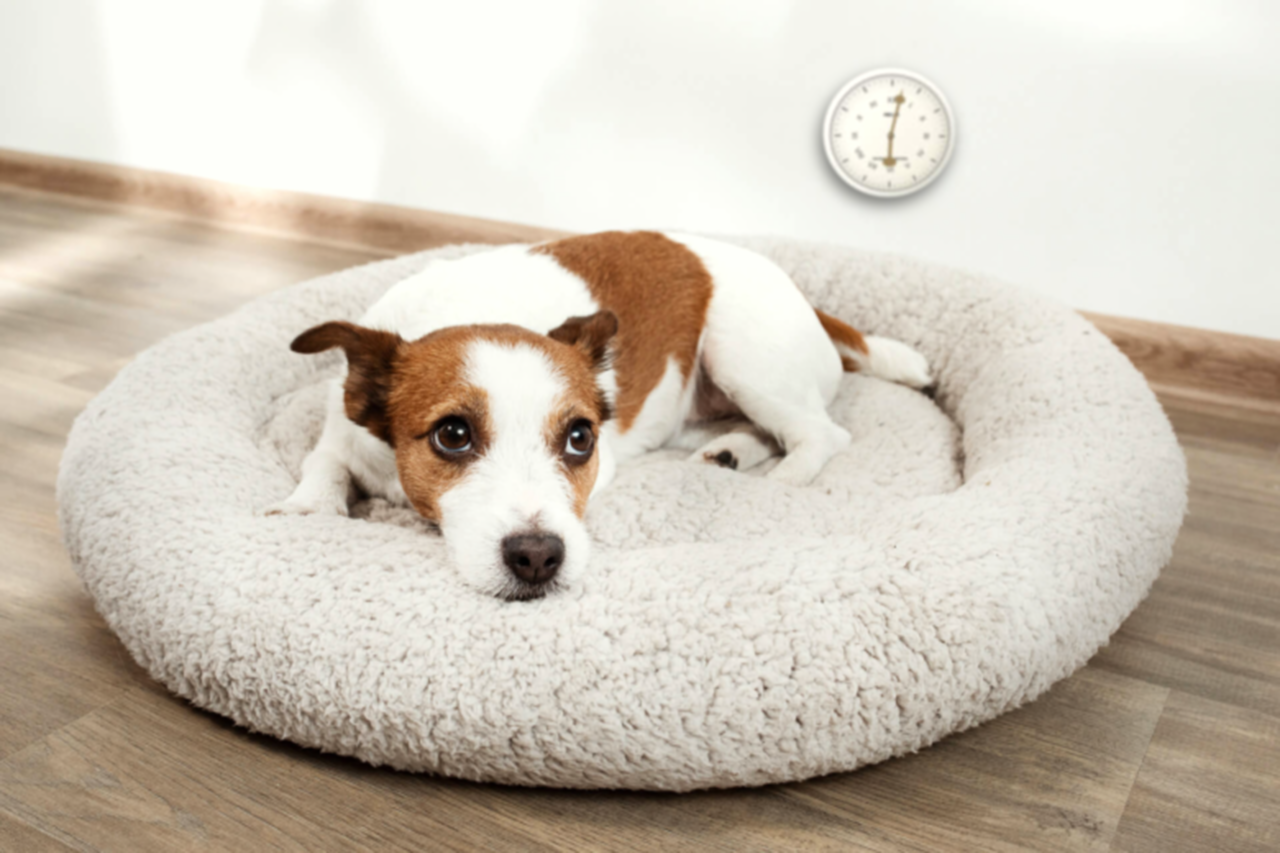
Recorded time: 6.02
